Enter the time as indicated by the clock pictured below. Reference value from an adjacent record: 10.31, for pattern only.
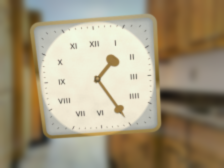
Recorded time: 1.25
